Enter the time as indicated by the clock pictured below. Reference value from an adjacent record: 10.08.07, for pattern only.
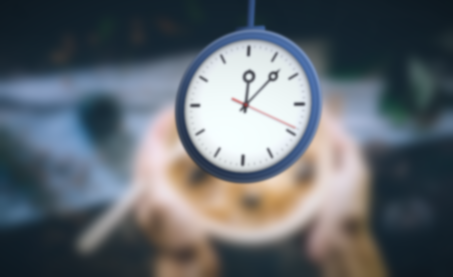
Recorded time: 12.07.19
